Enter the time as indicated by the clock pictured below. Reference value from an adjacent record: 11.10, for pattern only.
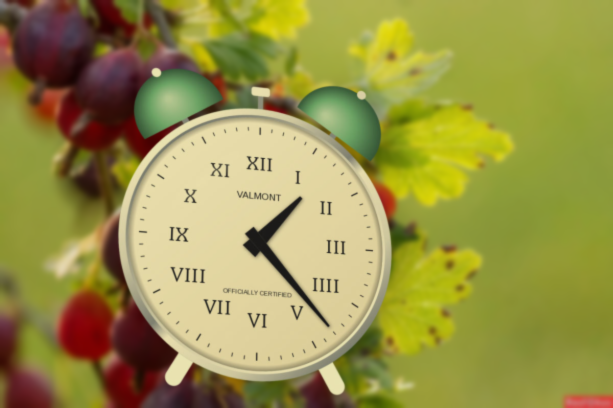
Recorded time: 1.23
